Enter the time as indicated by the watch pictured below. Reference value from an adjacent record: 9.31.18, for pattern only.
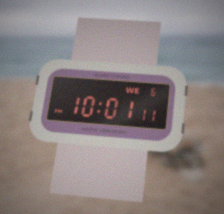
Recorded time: 10.01.11
